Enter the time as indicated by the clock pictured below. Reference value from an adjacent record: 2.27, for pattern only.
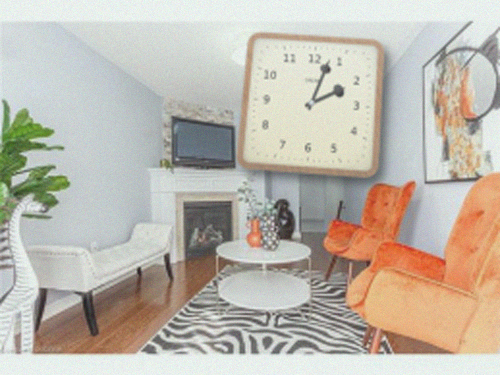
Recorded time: 2.03
